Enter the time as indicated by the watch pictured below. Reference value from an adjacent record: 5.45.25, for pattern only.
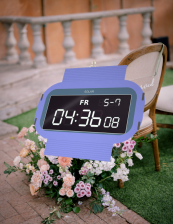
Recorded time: 4.36.08
